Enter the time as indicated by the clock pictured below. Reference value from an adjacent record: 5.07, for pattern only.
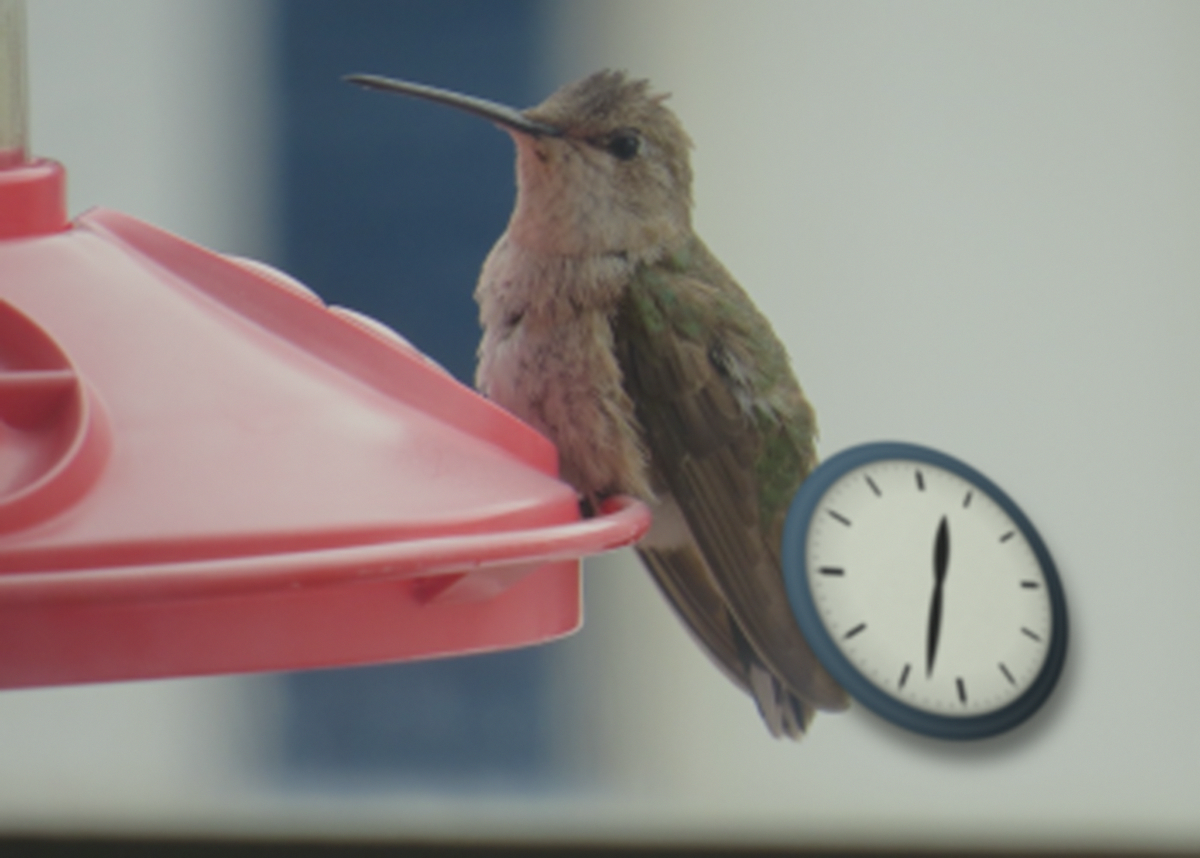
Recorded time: 12.33
